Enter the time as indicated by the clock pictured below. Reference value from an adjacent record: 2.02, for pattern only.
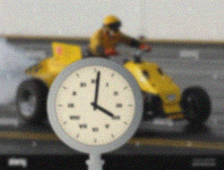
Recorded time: 4.01
